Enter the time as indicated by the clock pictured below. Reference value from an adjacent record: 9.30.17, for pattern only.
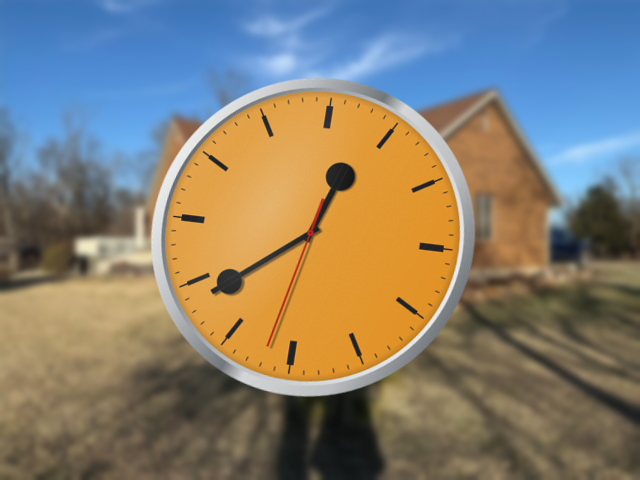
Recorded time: 12.38.32
